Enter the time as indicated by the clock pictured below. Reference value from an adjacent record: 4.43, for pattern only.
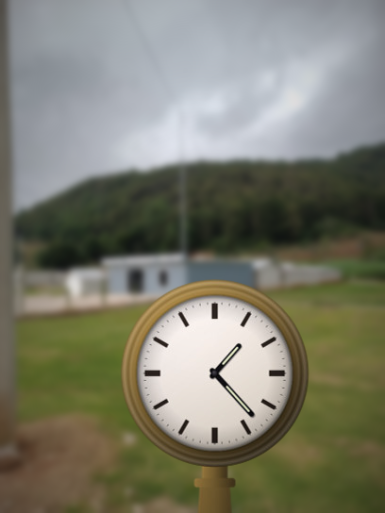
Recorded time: 1.23
